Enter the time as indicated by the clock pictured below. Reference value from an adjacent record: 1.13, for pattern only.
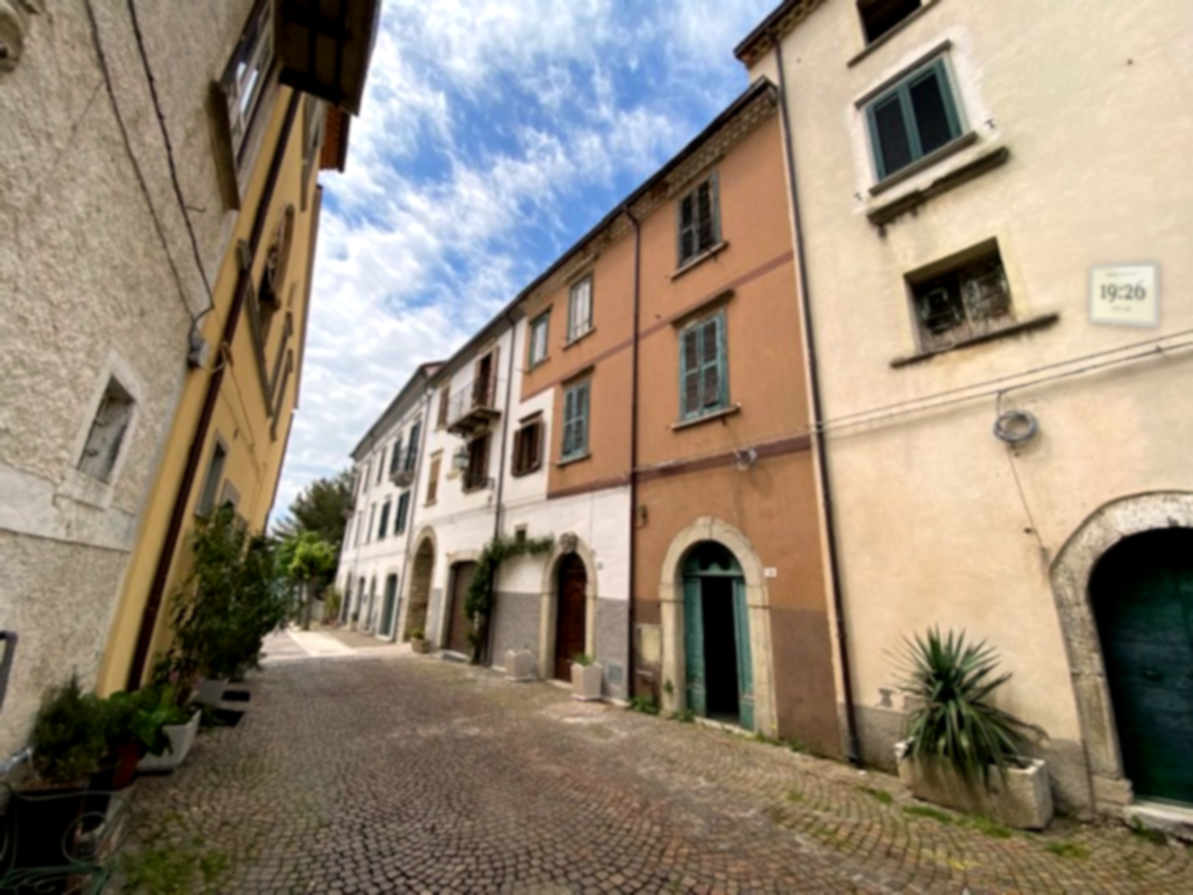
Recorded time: 19.26
